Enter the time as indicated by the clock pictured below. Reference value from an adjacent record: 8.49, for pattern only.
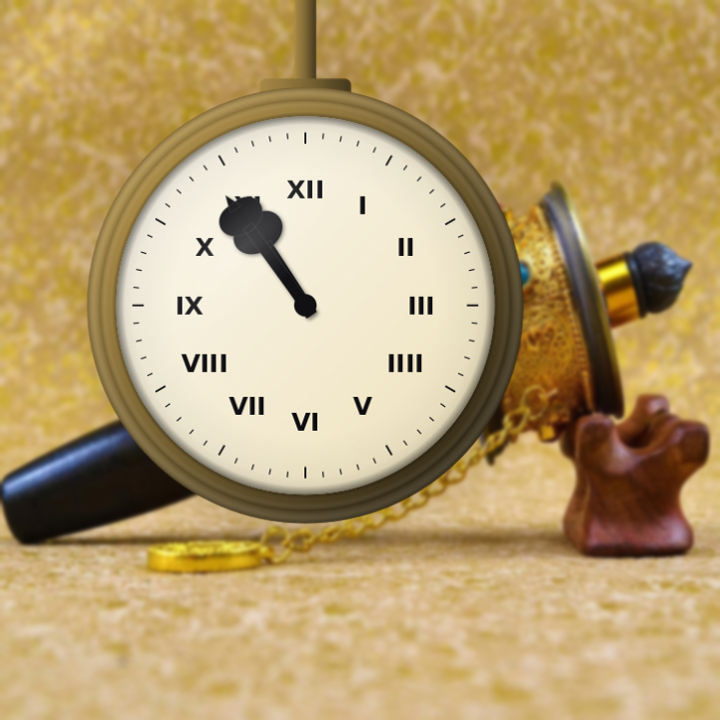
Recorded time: 10.54
